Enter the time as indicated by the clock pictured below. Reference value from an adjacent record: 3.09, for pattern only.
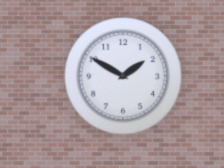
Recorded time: 1.50
